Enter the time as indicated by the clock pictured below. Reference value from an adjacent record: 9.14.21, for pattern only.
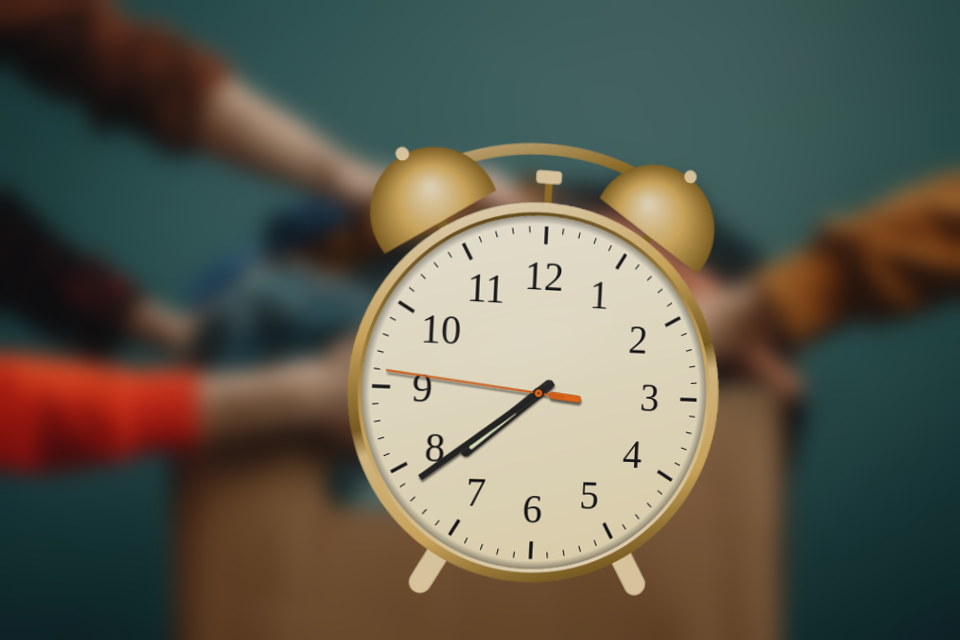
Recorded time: 7.38.46
